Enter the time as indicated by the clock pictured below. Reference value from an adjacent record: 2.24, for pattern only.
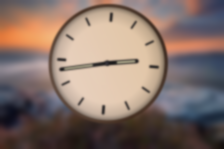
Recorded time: 2.43
